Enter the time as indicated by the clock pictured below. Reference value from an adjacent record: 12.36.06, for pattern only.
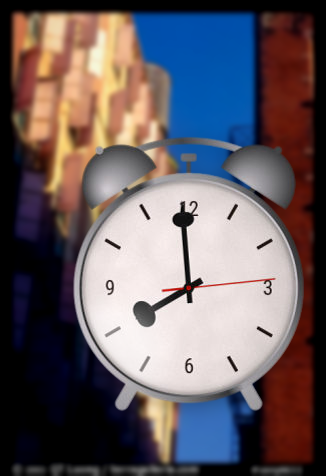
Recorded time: 7.59.14
